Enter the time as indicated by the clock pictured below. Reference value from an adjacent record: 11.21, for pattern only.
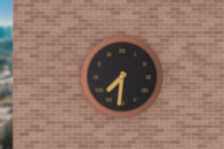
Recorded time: 7.31
